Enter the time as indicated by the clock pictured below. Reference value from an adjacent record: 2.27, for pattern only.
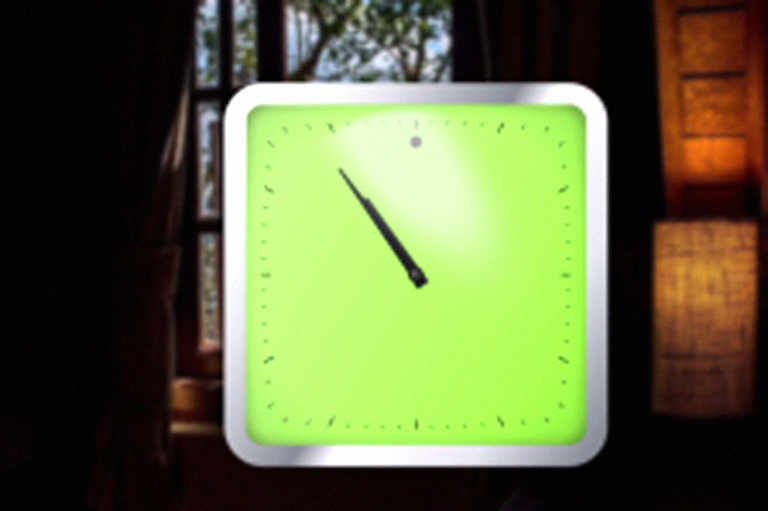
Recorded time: 10.54
